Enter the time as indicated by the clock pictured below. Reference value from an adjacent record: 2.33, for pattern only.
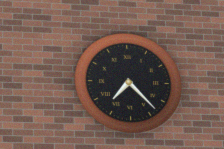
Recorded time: 7.23
